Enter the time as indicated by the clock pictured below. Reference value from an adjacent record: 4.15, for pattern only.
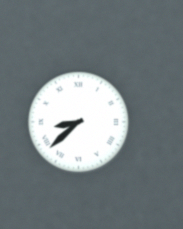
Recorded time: 8.38
